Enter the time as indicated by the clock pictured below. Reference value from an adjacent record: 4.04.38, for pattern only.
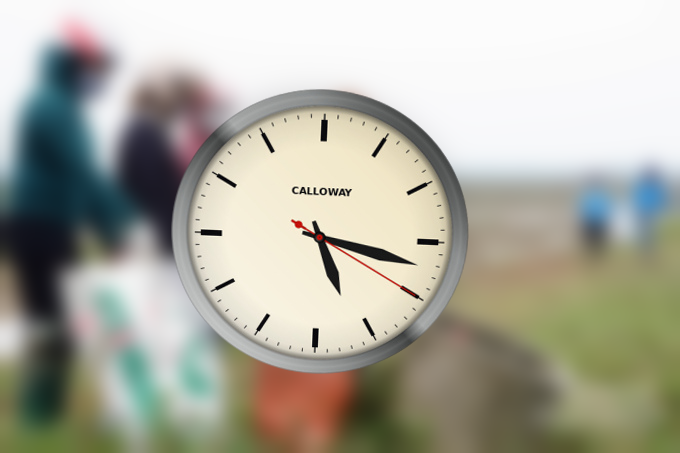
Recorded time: 5.17.20
